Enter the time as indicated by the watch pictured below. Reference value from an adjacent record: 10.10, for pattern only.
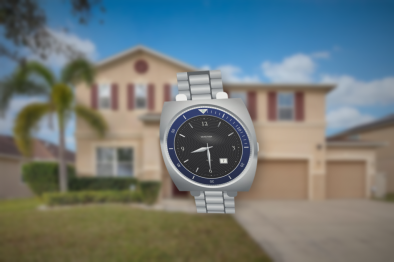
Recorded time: 8.30
